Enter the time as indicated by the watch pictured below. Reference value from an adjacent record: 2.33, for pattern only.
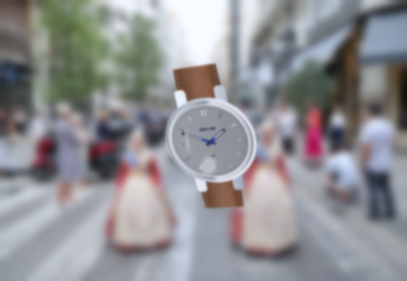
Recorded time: 1.49
